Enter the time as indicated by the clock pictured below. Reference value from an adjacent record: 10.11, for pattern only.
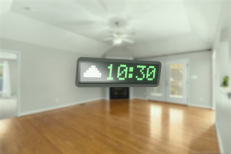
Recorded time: 10.30
